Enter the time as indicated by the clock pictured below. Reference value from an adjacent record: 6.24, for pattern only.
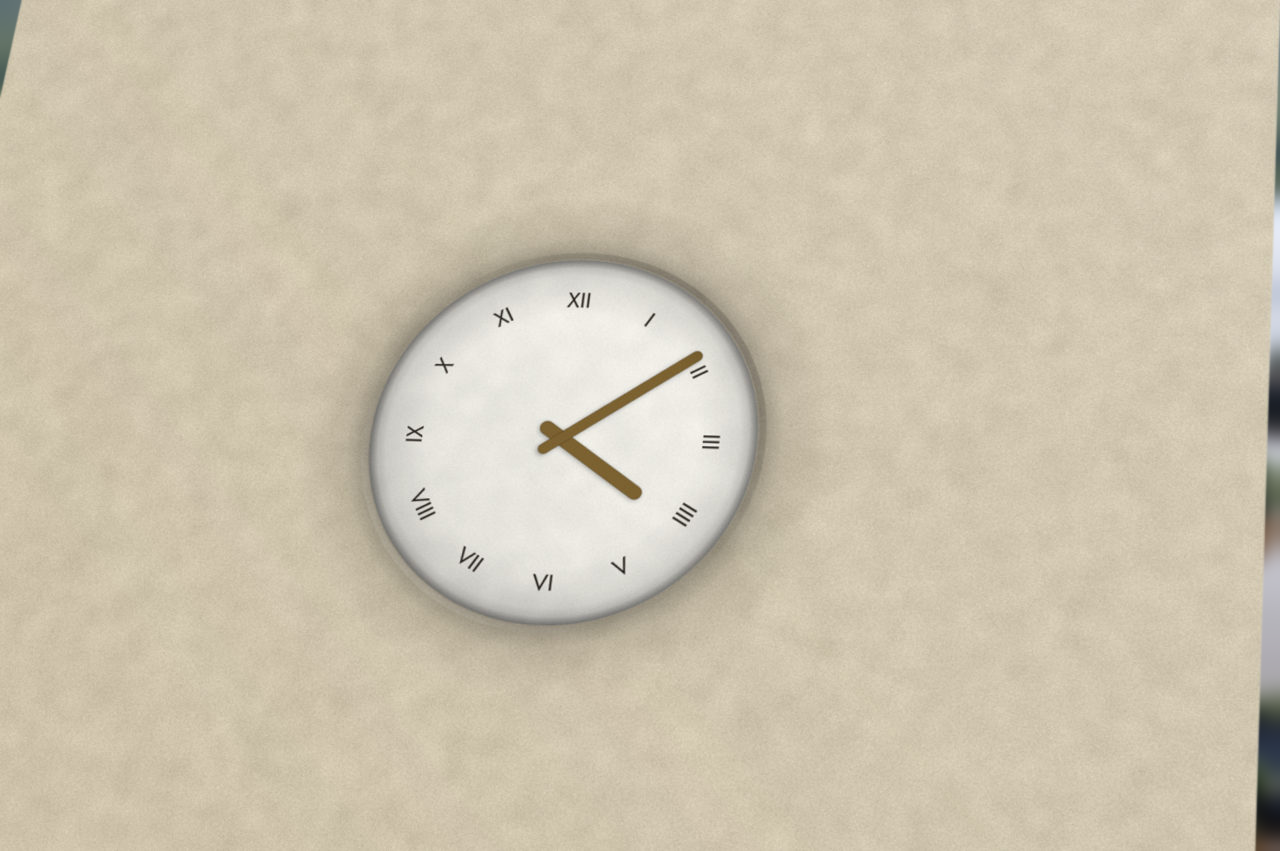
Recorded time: 4.09
